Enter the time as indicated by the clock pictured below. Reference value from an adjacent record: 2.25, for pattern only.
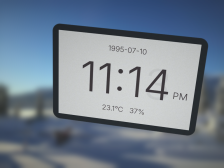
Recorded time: 11.14
